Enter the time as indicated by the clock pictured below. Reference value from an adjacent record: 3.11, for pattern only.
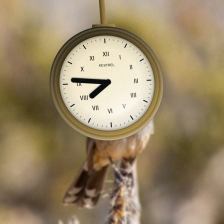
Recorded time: 7.46
